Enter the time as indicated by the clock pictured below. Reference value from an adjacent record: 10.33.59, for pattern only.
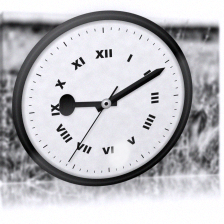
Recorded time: 9.10.36
